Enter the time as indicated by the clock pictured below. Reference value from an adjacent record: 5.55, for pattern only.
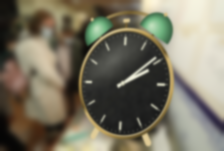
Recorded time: 2.09
